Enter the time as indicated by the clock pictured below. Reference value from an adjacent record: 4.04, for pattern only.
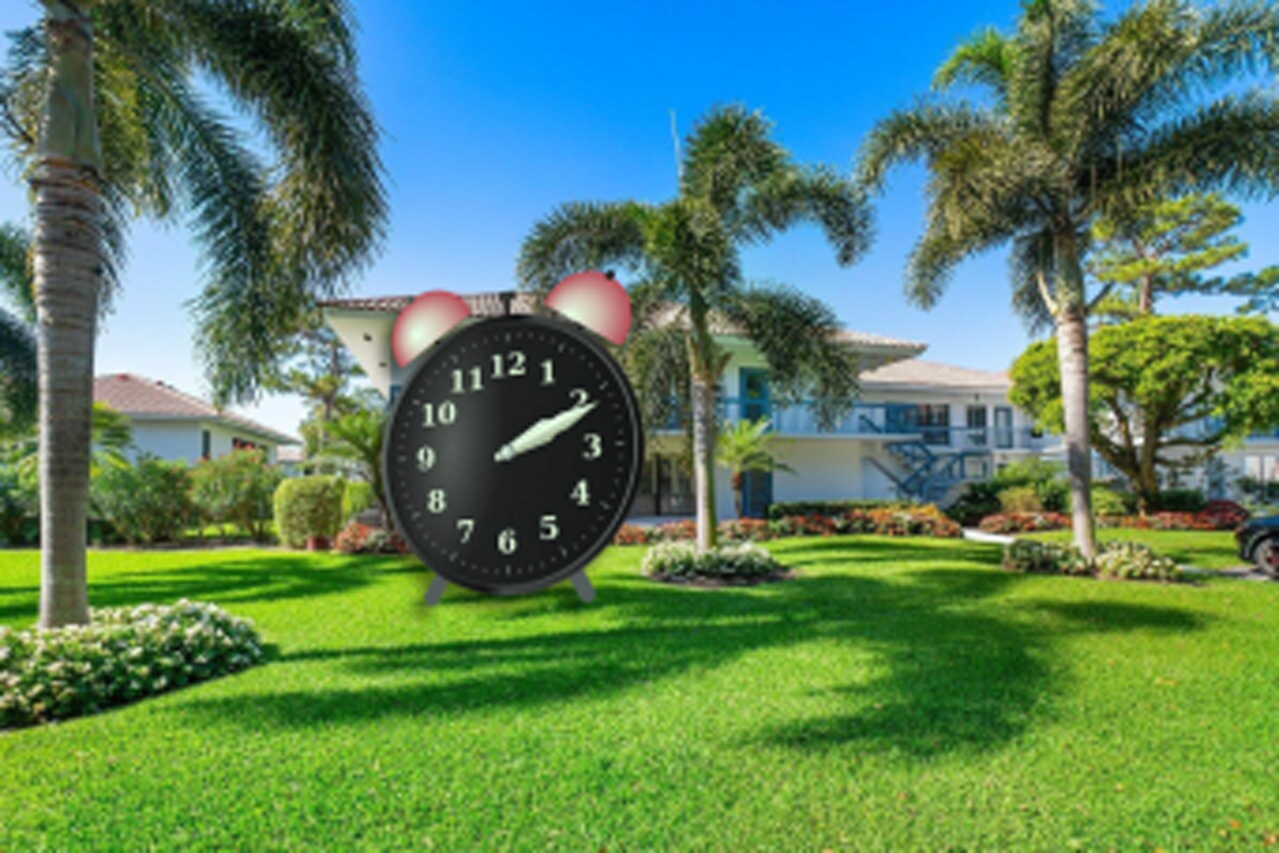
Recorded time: 2.11
